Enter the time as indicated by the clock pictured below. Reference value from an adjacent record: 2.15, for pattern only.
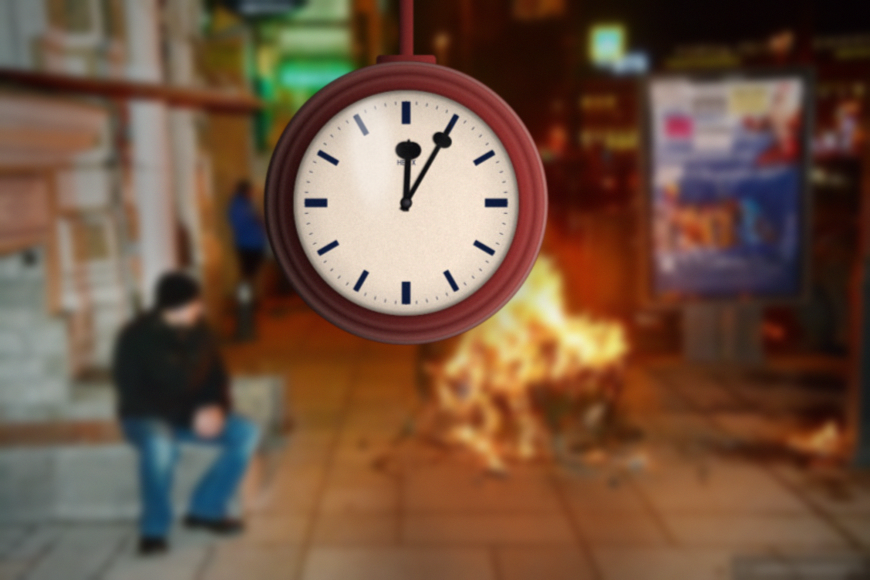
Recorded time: 12.05
